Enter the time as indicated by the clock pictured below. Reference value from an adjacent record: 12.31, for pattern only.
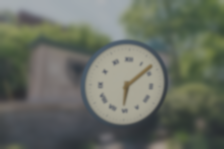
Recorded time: 6.08
